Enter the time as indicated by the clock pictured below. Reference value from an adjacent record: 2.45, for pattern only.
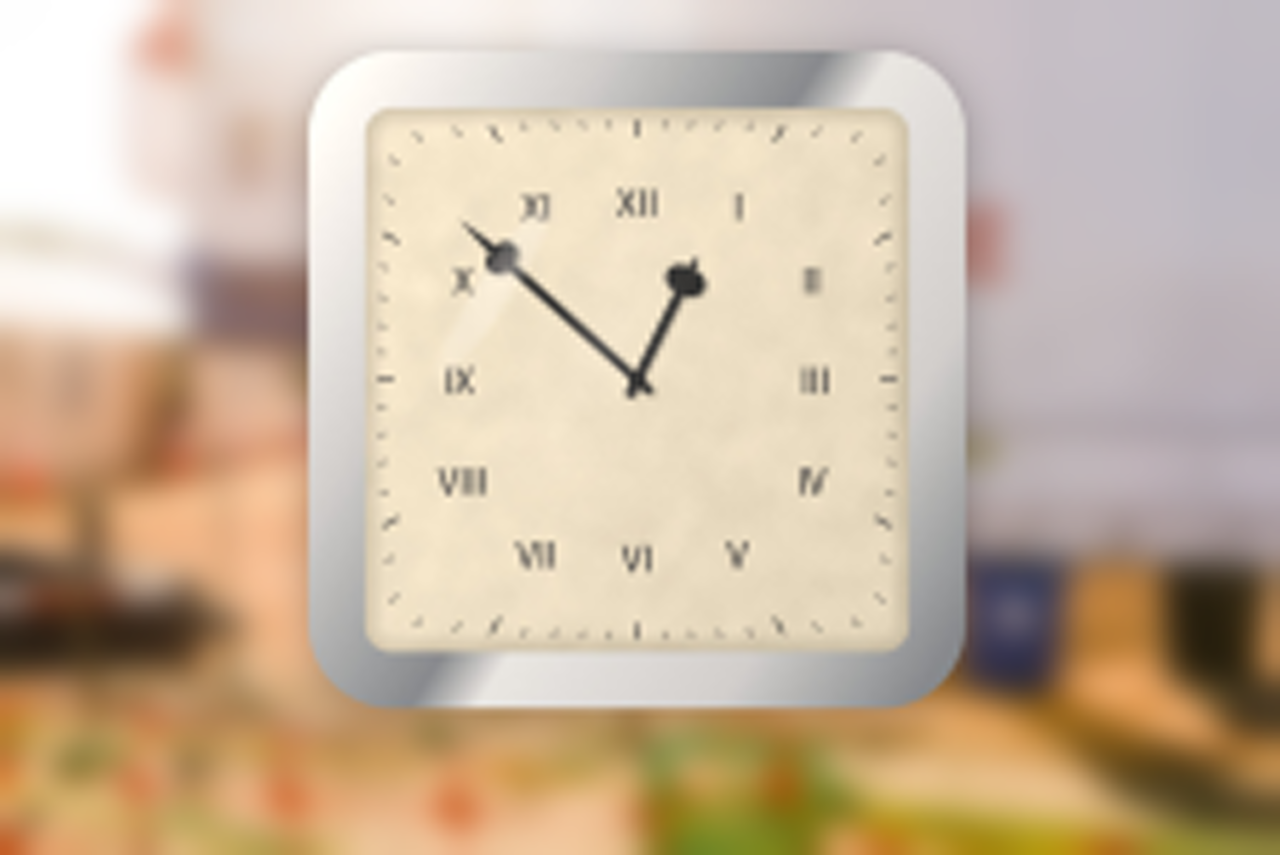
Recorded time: 12.52
